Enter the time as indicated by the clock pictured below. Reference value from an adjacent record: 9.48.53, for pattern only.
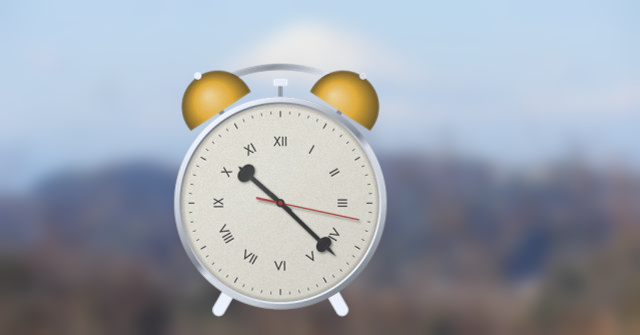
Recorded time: 10.22.17
